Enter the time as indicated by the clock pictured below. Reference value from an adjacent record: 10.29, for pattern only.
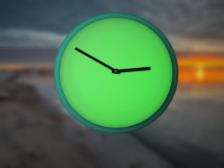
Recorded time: 2.50
